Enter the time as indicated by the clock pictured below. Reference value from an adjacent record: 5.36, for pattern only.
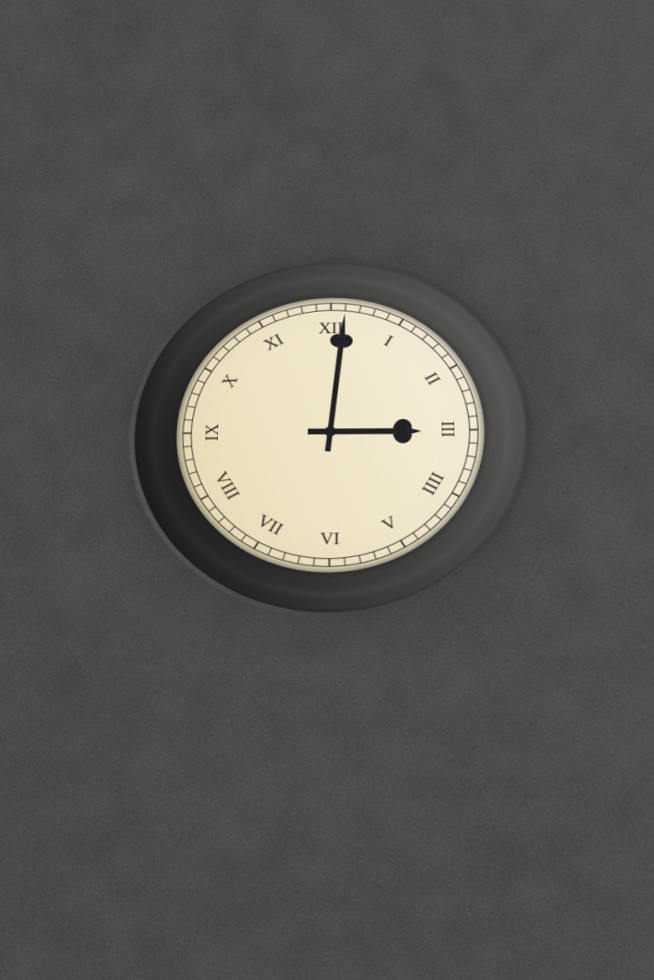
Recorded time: 3.01
